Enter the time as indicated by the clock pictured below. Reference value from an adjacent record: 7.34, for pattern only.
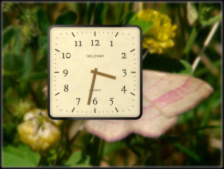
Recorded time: 3.32
